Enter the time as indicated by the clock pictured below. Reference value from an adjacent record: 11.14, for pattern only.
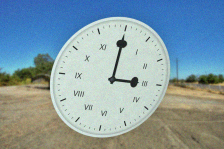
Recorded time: 3.00
